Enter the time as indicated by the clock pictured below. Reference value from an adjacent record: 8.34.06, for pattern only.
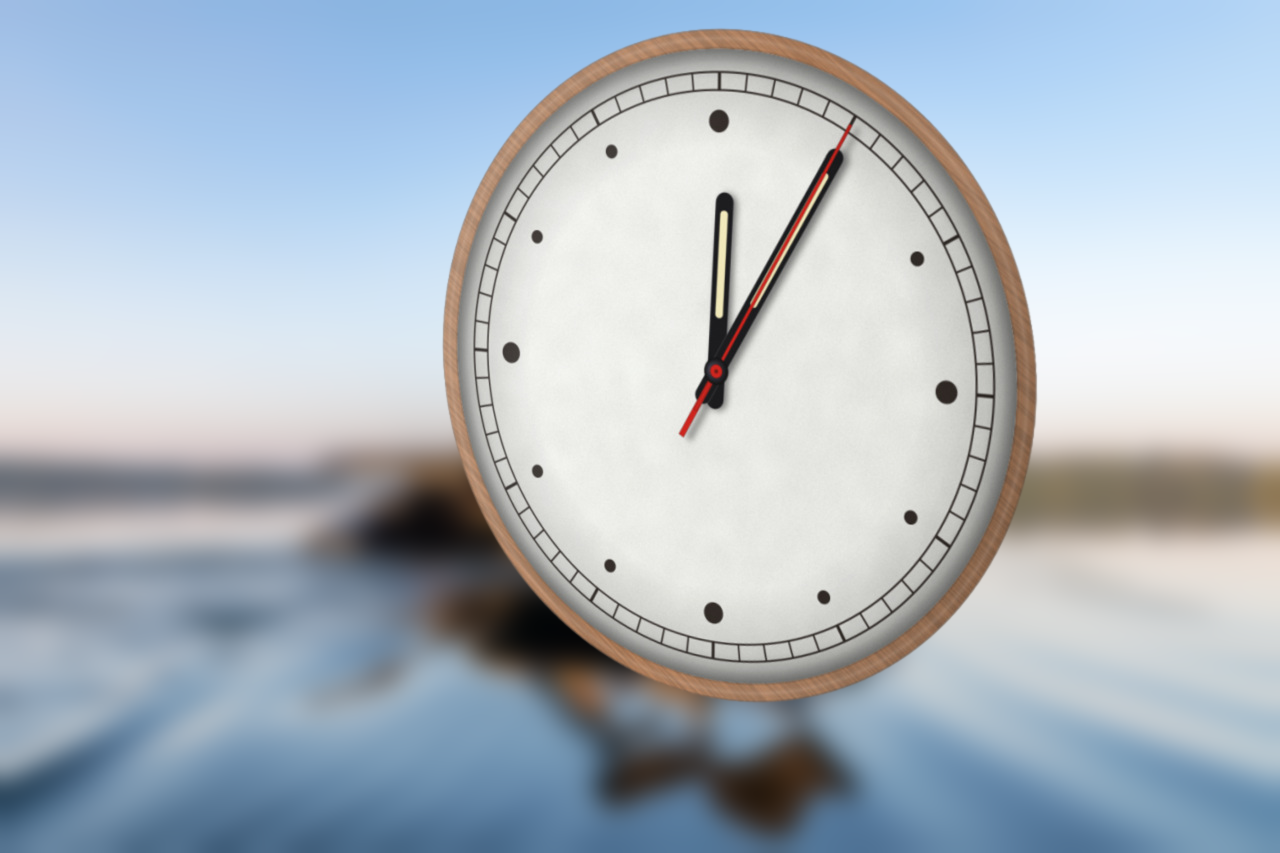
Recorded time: 12.05.05
